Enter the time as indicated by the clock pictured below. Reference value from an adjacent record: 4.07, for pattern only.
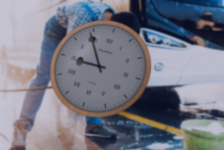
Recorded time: 8.54
